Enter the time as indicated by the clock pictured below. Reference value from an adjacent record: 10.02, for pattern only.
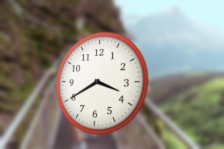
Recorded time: 3.40
